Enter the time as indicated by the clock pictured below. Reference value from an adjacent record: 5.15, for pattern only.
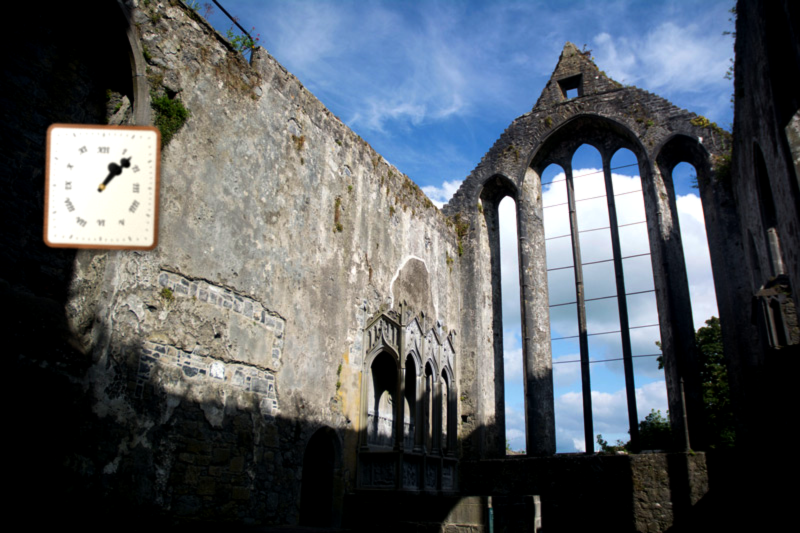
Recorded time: 1.07
